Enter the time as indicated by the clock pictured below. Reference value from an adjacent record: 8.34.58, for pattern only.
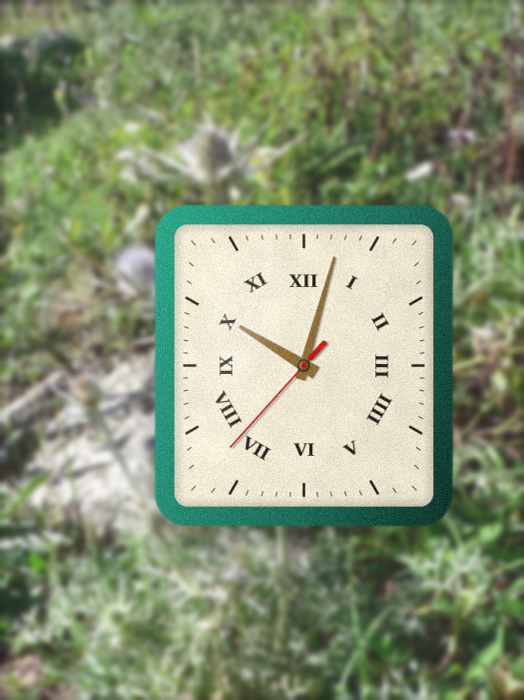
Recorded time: 10.02.37
